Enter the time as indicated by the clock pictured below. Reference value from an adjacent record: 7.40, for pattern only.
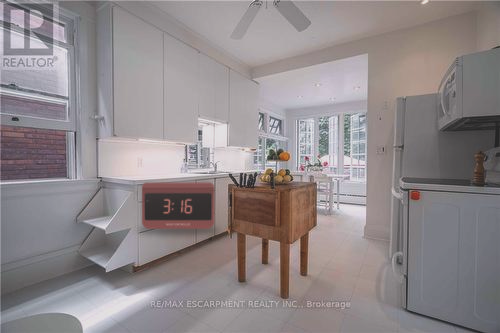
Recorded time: 3.16
